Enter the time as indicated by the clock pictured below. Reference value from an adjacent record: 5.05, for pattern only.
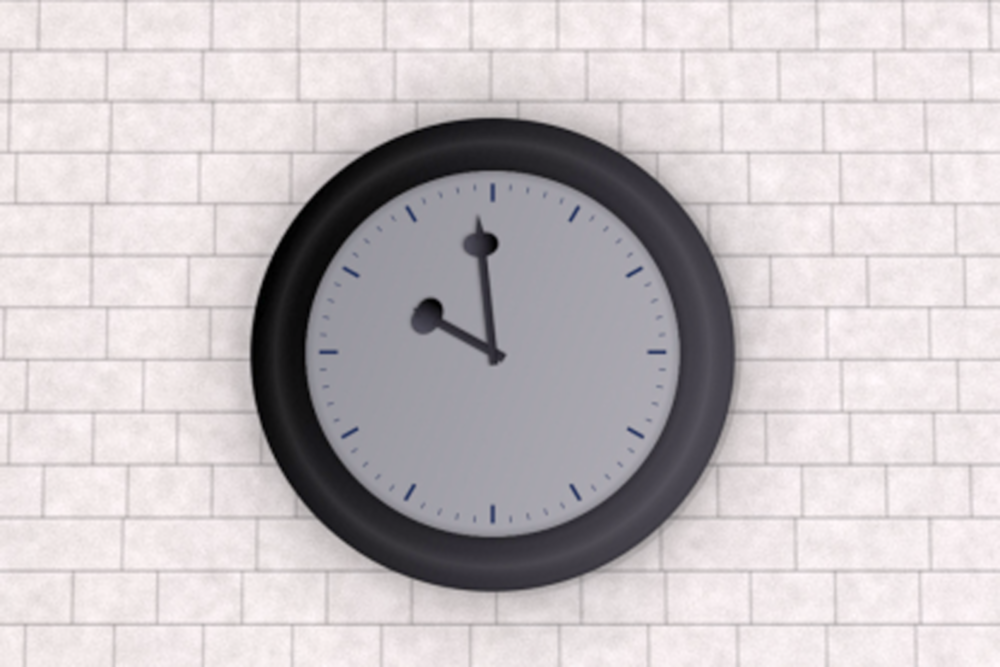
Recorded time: 9.59
